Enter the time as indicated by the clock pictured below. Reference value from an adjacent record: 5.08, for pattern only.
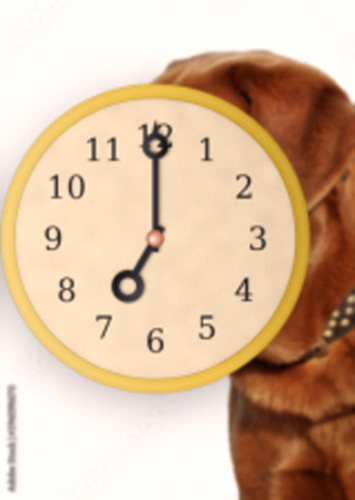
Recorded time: 7.00
